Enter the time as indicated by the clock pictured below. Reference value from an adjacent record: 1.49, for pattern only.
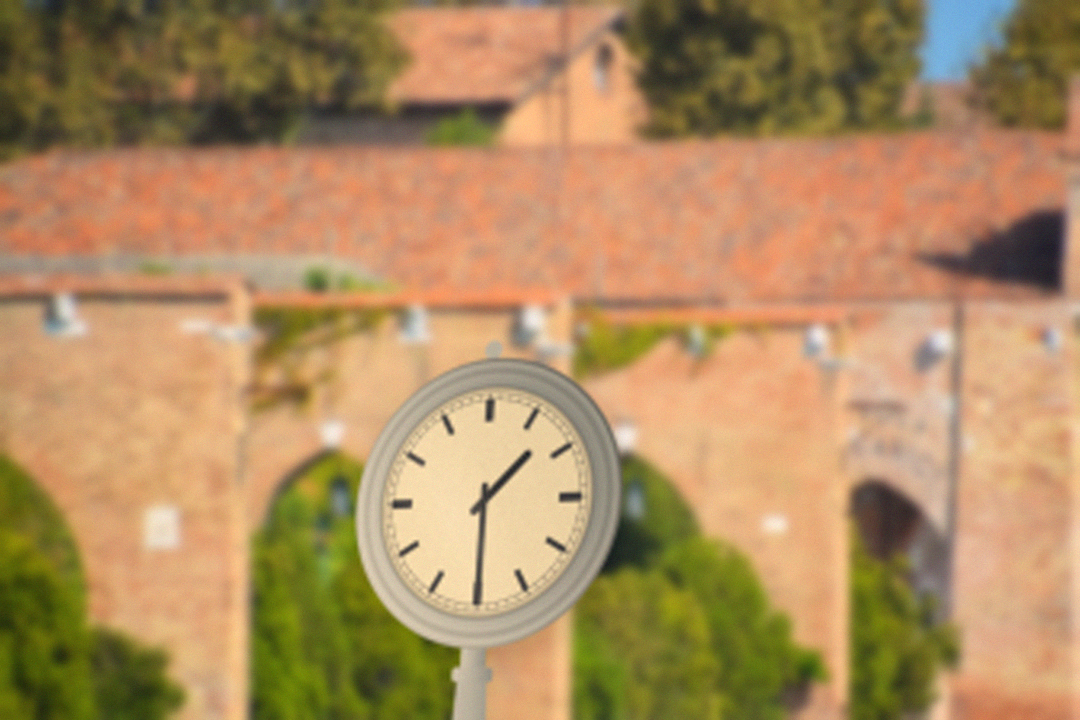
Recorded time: 1.30
